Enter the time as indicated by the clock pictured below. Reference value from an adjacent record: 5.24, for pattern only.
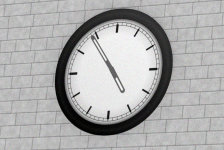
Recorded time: 4.54
